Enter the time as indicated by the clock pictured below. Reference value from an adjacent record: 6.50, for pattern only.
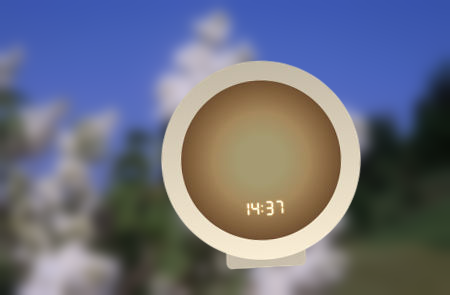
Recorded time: 14.37
